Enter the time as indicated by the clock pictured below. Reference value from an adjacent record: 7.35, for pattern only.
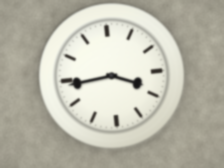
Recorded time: 3.44
